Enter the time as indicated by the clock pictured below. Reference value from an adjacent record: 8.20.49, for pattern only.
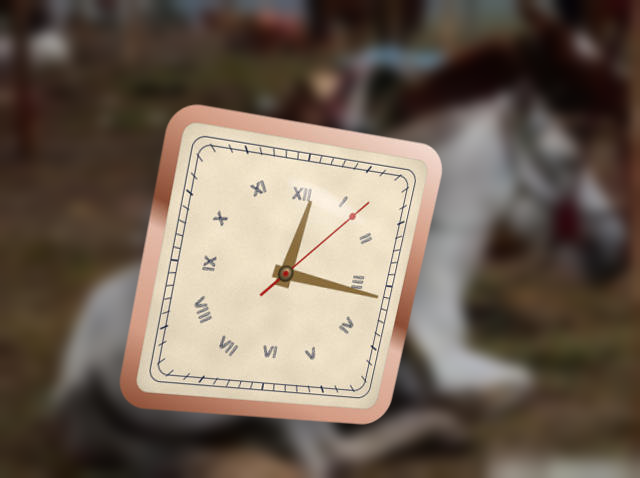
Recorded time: 12.16.07
